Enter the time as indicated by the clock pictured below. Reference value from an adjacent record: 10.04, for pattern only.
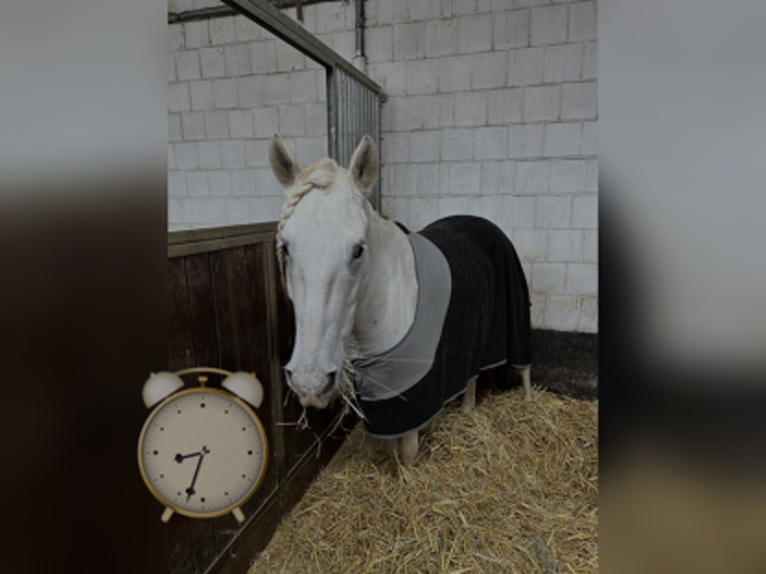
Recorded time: 8.33
